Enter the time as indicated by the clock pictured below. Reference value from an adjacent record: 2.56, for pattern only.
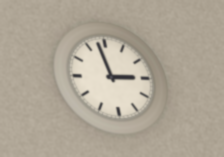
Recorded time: 2.58
